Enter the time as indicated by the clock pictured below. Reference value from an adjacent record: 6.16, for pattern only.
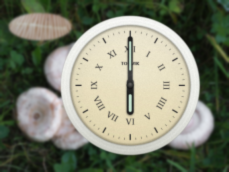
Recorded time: 6.00
